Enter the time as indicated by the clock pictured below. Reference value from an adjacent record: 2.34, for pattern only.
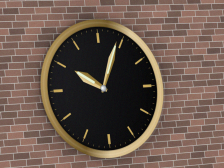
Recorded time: 10.04
